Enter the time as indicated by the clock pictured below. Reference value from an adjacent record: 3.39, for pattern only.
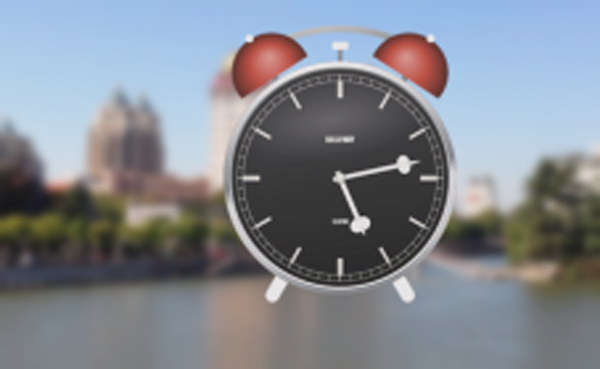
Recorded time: 5.13
